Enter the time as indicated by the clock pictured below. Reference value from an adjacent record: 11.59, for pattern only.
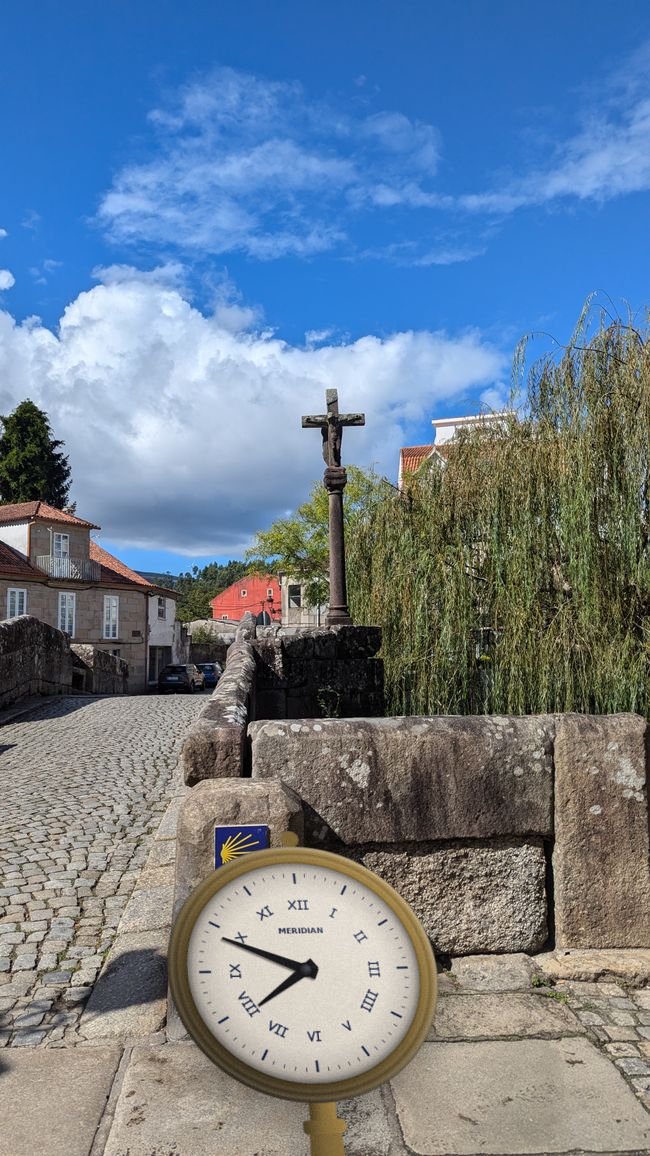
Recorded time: 7.49
